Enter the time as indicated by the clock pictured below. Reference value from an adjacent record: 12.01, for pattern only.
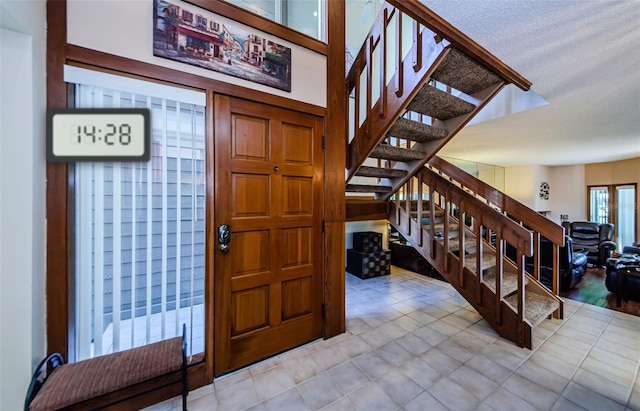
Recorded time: 14.28
